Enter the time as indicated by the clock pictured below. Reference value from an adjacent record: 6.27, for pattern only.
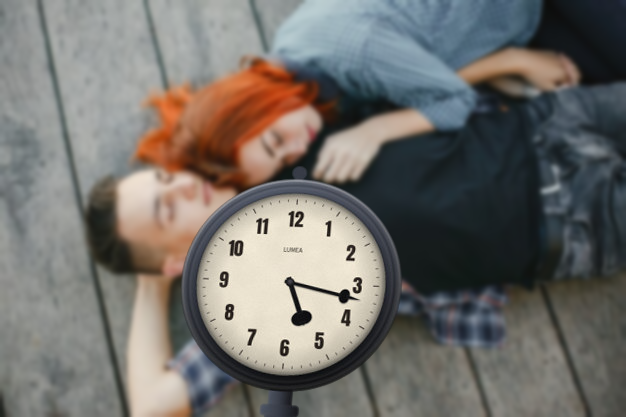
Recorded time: 5.17
